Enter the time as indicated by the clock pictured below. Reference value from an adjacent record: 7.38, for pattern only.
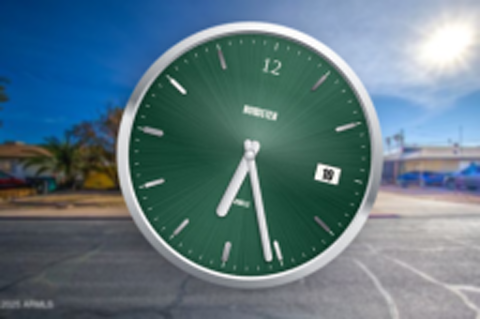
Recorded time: 6.26
